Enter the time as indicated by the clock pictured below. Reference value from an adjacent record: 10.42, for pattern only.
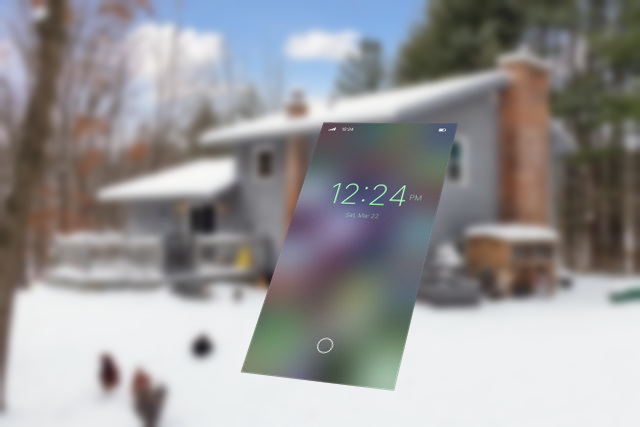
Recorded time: 12.24
